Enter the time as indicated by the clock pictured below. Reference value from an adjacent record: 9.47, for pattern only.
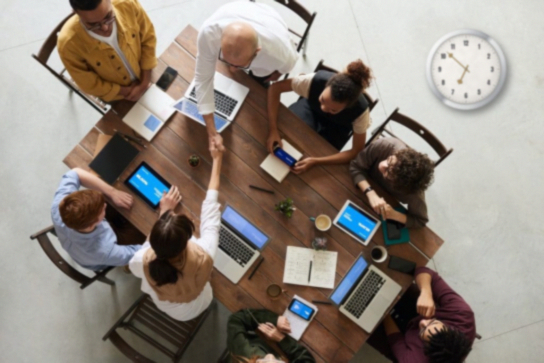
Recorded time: 6.52
